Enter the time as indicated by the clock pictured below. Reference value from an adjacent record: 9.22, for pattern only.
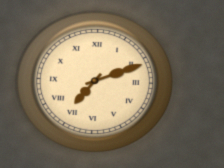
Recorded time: 7.11
